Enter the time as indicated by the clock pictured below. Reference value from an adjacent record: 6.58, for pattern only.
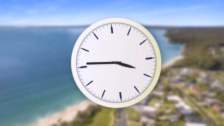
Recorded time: 3.46
